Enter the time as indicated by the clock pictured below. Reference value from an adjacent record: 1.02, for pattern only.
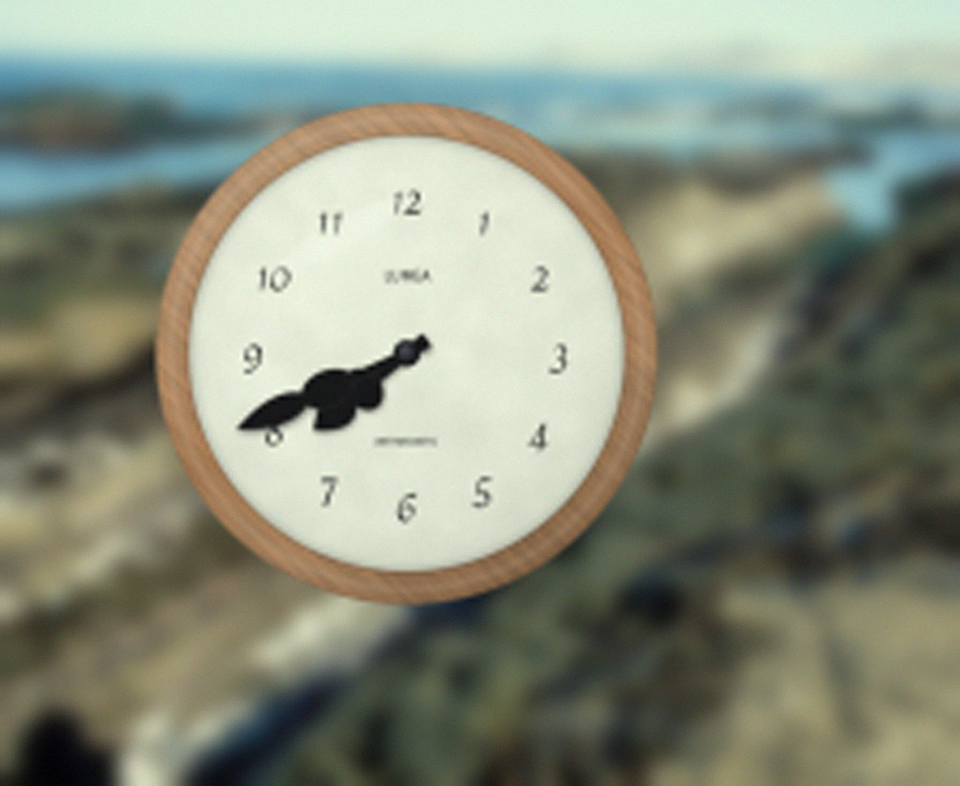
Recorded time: 7.41
